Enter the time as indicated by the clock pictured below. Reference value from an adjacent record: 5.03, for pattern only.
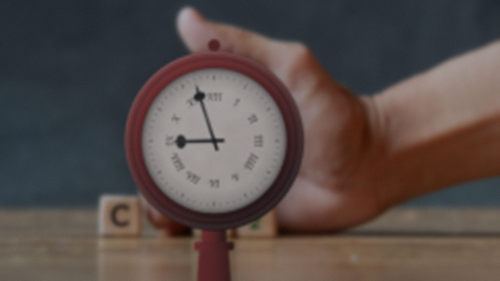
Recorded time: 8.57
